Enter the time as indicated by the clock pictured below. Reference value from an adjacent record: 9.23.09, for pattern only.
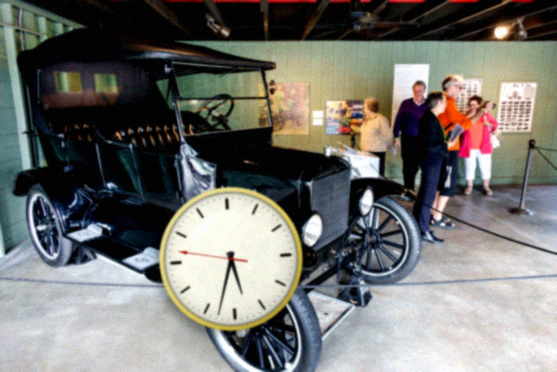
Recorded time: 5.32.47
